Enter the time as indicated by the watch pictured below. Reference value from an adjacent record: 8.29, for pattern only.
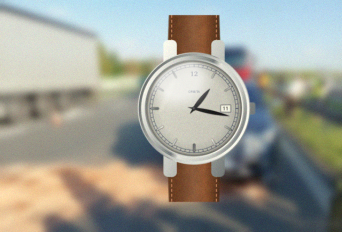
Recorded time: 1.17
